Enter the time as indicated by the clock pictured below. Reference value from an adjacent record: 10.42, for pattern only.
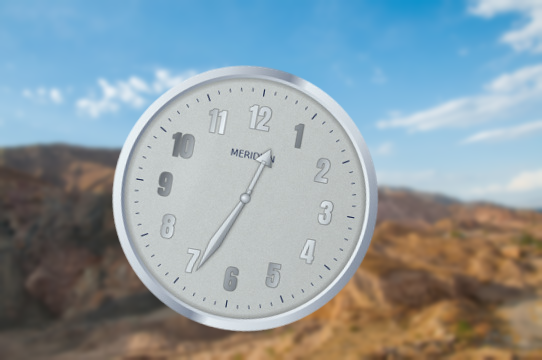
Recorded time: 12.34
